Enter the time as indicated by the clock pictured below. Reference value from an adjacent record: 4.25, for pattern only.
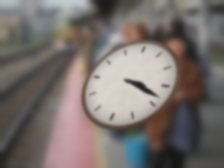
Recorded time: 3.18
